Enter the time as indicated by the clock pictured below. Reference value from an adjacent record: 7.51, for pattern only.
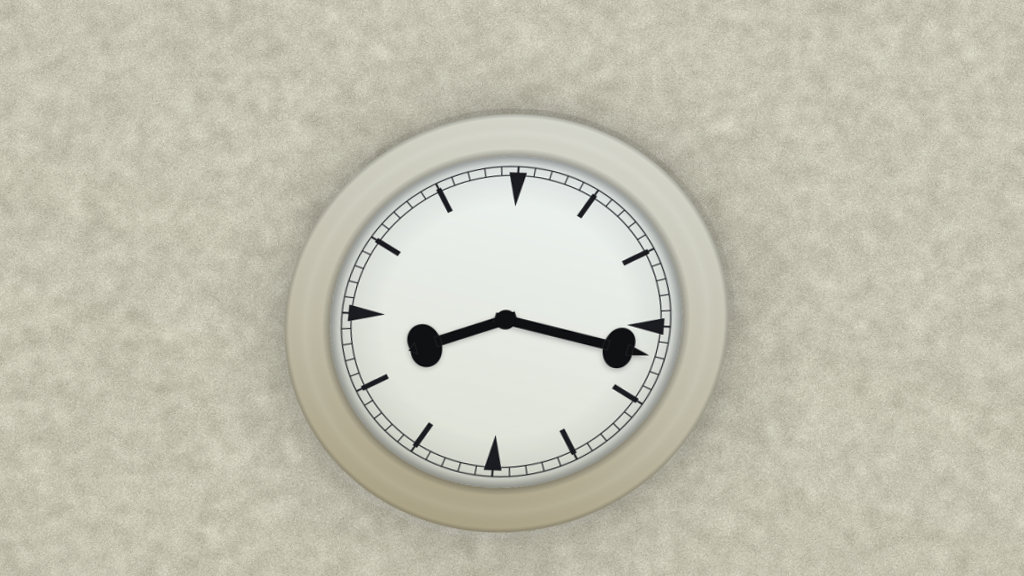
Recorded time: 8.17
